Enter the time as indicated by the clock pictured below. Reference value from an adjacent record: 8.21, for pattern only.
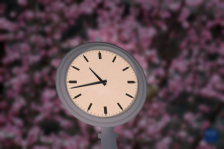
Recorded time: 10.43
